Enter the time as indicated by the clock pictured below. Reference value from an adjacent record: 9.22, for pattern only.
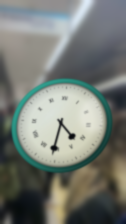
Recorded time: 4.31
